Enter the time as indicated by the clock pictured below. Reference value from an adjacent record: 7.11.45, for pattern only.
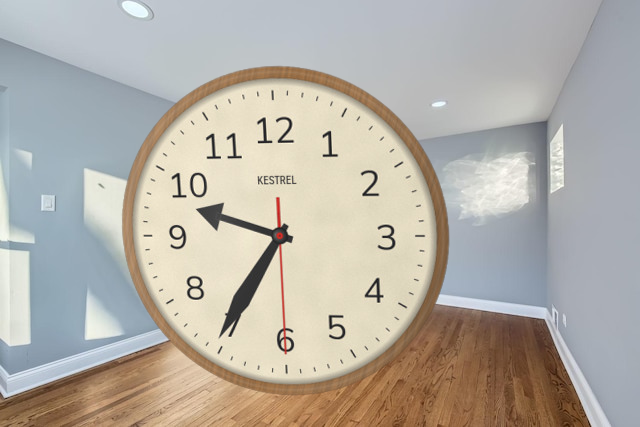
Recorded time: 9.35.30
